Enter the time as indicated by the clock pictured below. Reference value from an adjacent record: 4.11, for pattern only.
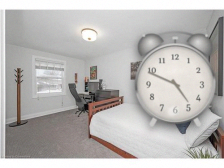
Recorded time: 4.49
